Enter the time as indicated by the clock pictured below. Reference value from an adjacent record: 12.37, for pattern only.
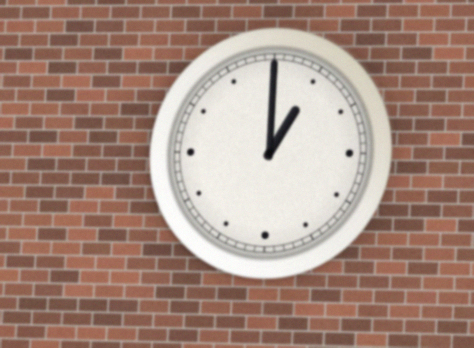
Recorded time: 1.00
